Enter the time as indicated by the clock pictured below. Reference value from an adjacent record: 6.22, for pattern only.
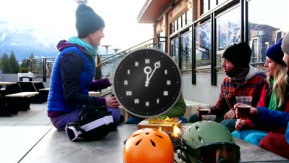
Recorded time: 12.05
